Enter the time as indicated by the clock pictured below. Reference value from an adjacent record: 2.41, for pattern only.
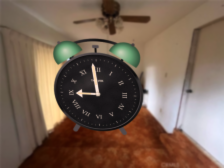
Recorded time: 8.59
